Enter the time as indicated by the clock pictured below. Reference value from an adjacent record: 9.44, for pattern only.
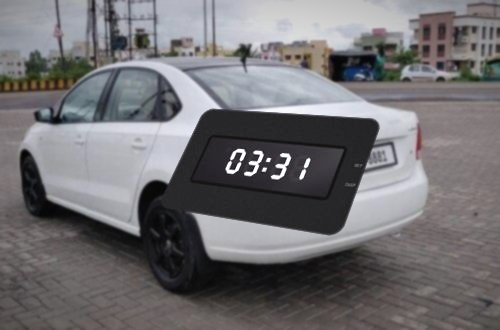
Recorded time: 3.31
